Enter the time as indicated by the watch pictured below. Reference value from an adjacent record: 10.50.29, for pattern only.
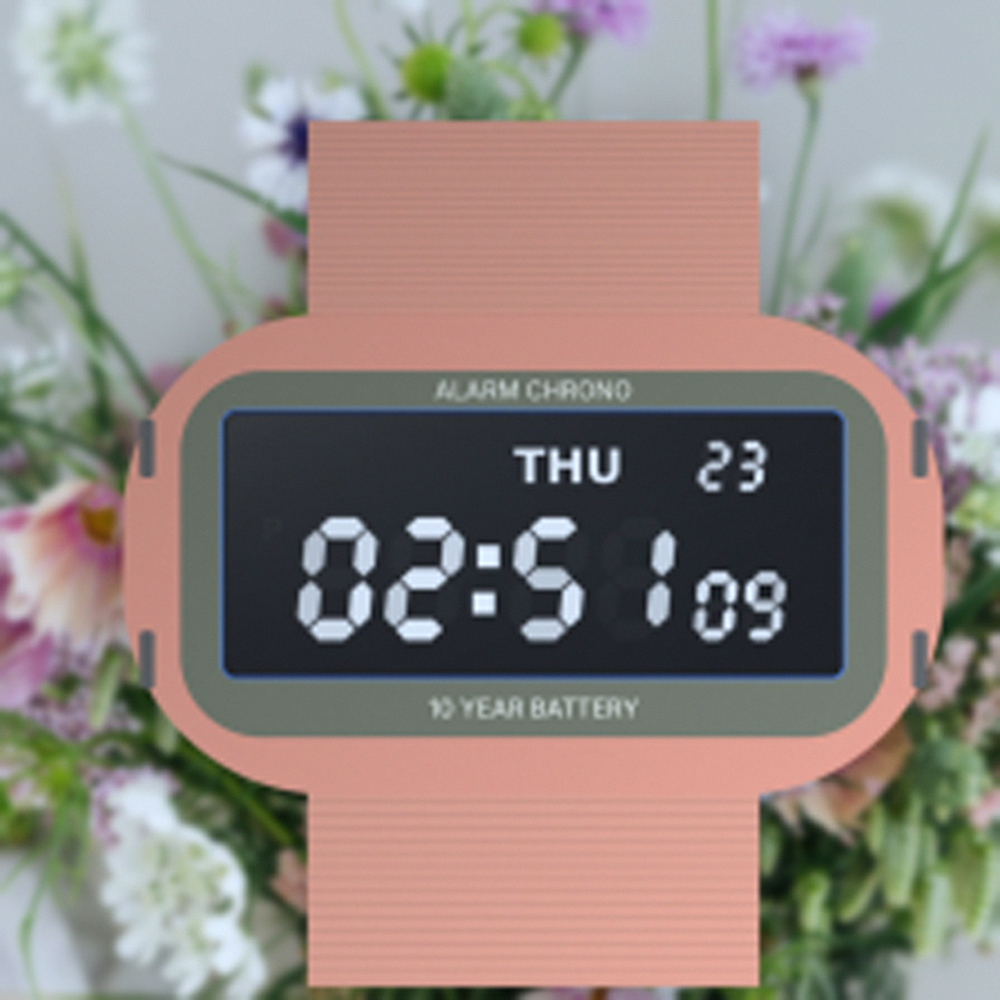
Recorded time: 2.51.09
